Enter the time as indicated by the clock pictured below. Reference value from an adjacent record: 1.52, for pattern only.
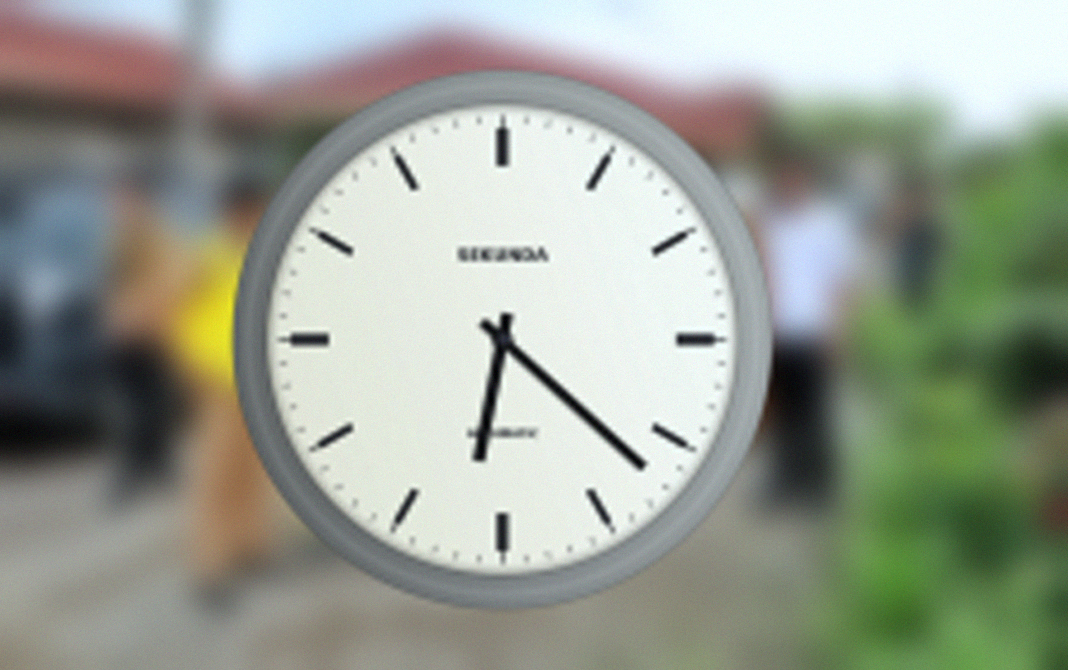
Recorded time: 6.22
